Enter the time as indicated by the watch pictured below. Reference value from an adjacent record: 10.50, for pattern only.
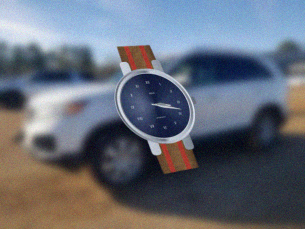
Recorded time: 3.18
